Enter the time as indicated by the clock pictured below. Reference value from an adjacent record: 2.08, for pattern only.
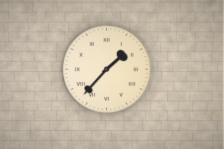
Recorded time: 1.37
